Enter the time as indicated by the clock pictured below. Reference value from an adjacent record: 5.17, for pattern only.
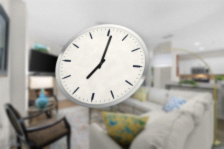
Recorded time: 7.01
